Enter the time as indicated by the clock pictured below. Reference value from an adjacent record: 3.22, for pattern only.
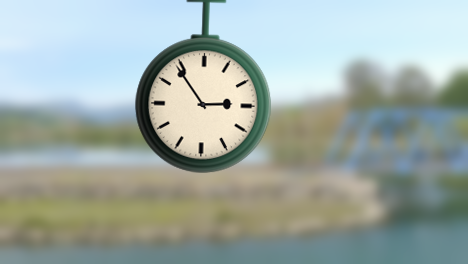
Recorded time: 2.54
